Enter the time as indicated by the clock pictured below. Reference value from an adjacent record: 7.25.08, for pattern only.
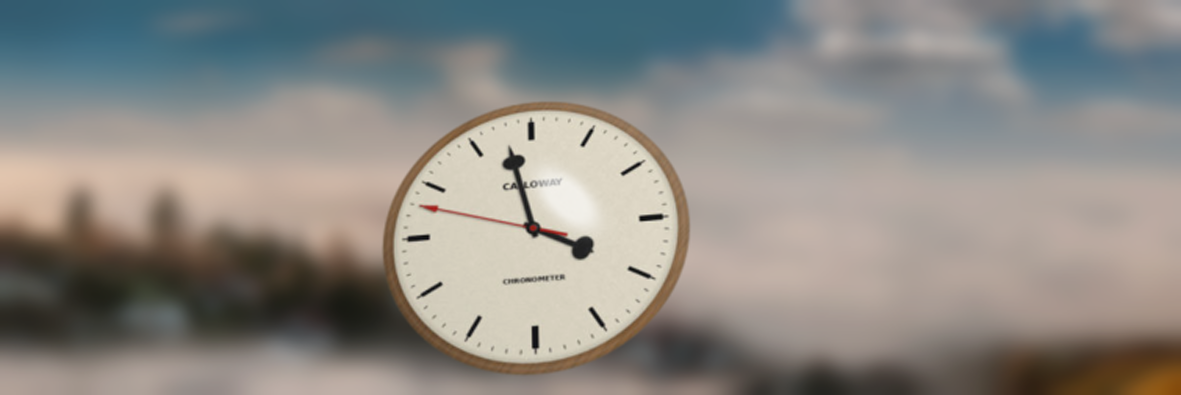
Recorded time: 3.57.48
